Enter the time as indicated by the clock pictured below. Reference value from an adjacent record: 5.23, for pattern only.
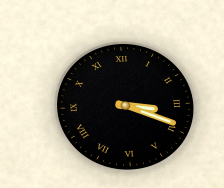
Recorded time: 3.19
